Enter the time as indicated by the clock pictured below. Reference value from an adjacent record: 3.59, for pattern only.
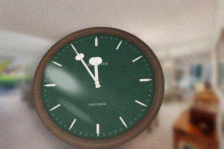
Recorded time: 11.55
